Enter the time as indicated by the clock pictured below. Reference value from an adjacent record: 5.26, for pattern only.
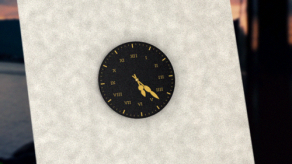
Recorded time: 5.23
